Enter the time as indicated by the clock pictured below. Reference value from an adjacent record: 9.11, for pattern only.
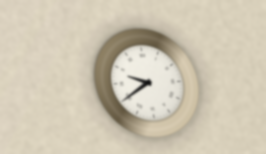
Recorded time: 9.40
